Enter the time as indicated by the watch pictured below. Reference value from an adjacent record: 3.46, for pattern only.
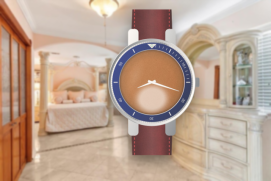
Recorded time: 8.18
